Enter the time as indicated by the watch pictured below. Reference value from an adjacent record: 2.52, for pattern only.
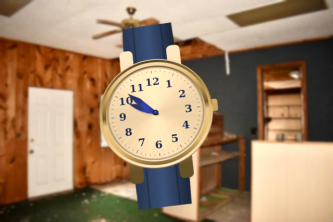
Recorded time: 9.52
